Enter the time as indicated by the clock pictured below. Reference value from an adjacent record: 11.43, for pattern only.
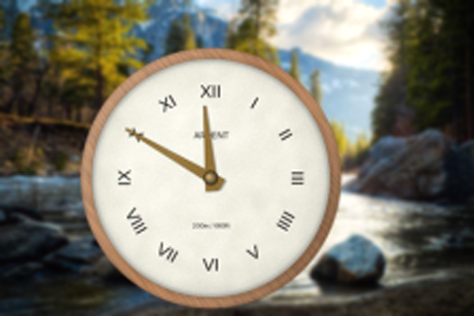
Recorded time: 11.50
